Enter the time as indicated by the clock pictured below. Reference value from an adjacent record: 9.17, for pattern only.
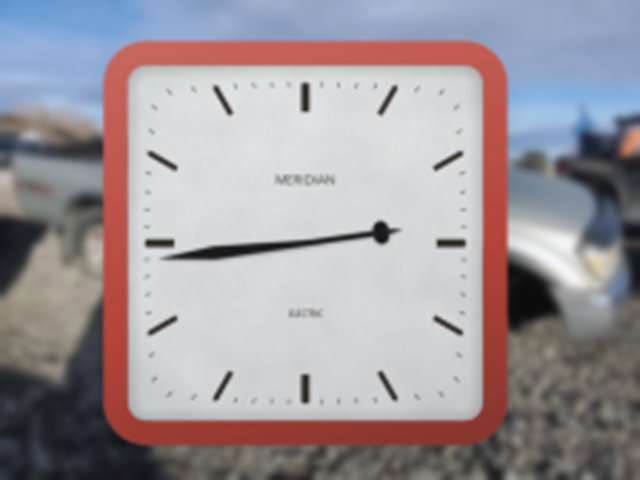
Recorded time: 2.44
